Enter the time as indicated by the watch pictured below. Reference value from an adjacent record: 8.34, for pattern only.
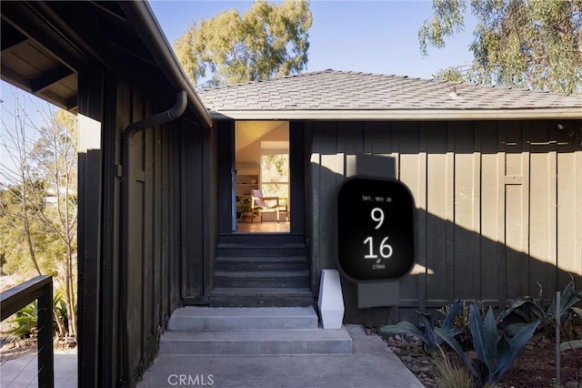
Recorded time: 9.16
